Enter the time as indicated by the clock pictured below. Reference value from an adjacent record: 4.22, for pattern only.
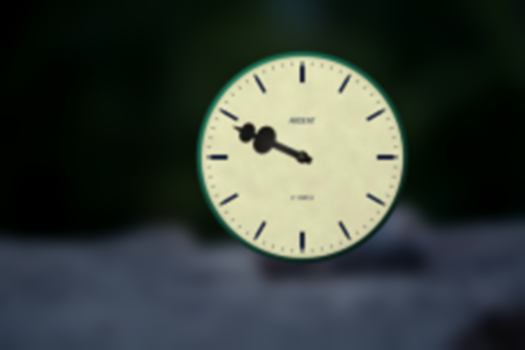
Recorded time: 9.49
